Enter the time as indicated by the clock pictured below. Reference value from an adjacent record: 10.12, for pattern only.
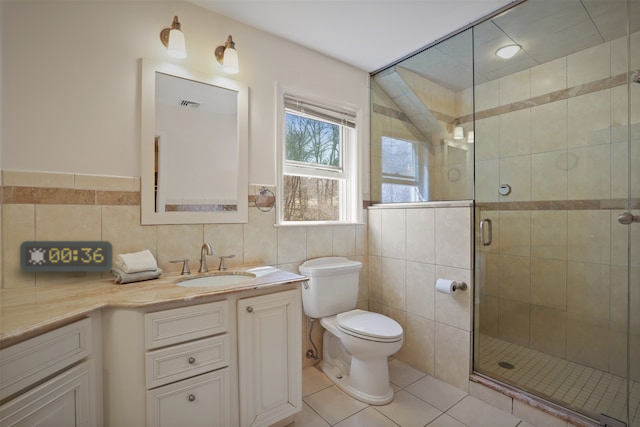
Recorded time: 0.36
